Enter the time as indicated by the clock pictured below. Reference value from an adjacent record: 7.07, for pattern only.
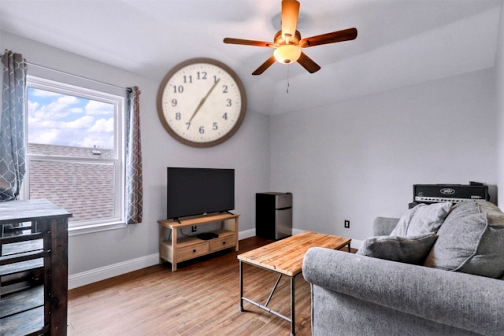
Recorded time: 7.06
